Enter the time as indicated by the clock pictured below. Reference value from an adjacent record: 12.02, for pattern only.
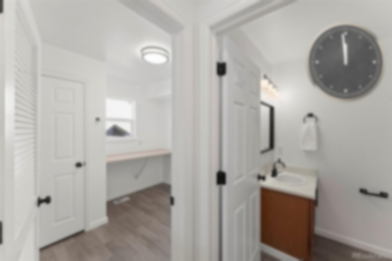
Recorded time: 11.59
